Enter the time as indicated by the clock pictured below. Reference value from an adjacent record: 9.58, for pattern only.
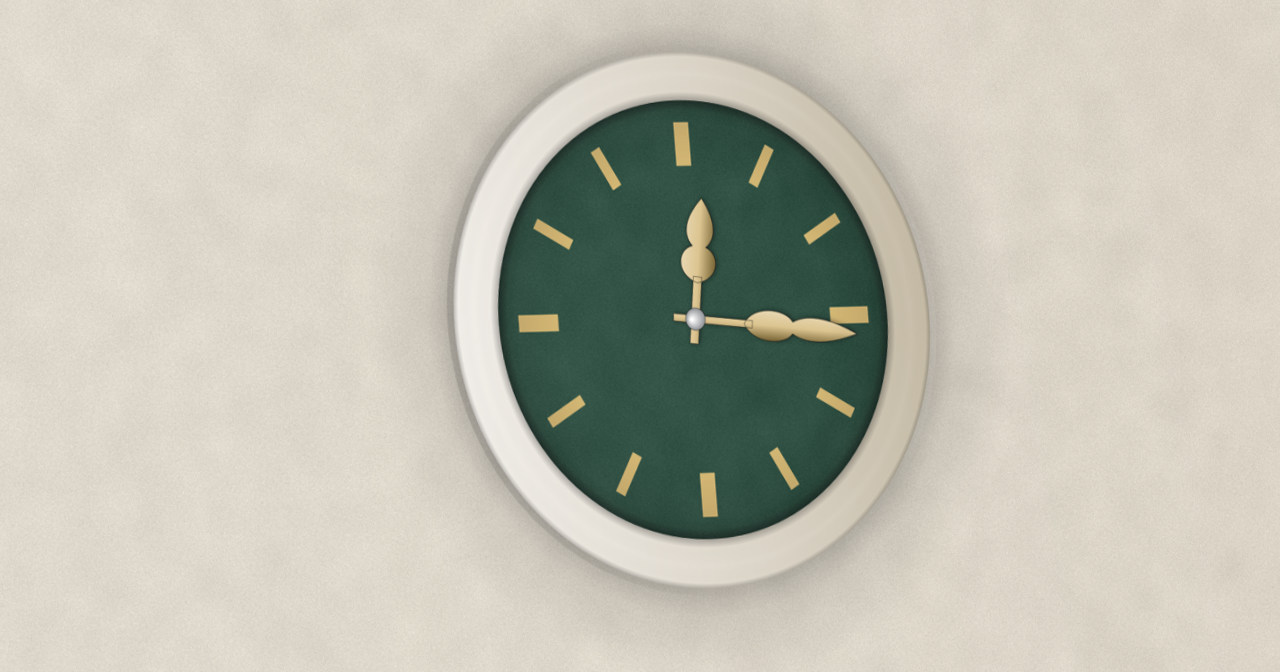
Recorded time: 12.16
